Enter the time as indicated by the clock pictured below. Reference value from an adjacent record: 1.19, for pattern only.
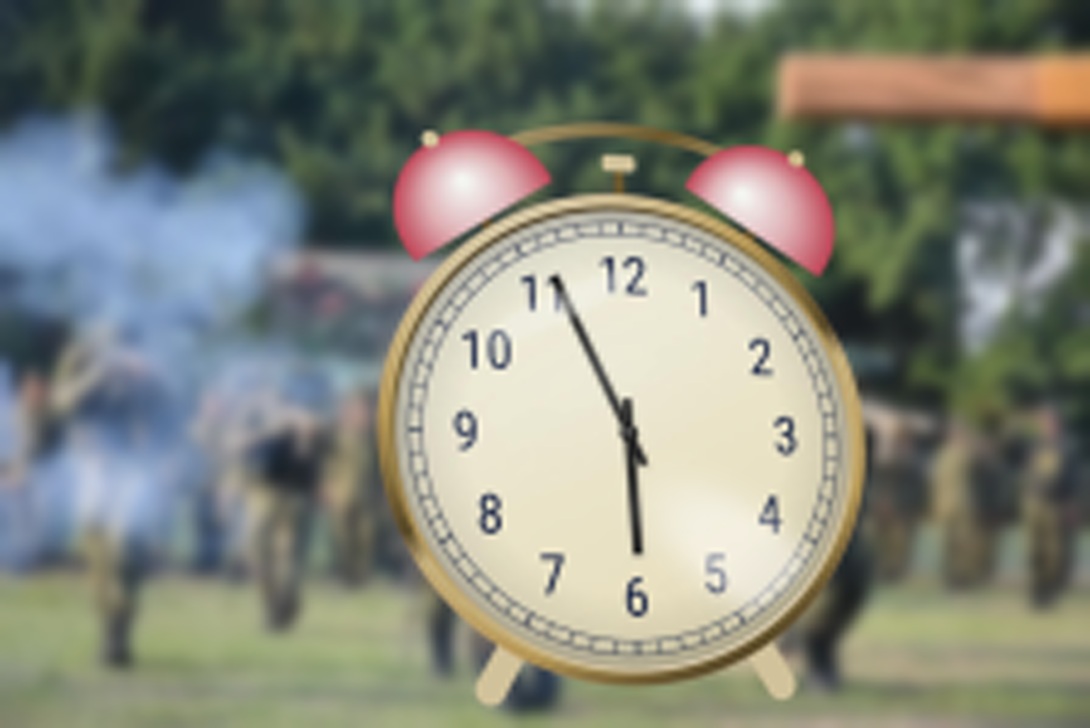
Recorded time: 5.56
